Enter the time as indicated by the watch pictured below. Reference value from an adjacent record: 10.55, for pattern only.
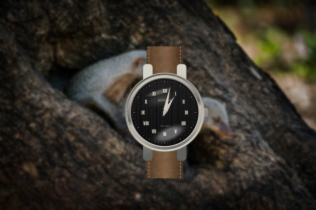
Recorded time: 1.02
